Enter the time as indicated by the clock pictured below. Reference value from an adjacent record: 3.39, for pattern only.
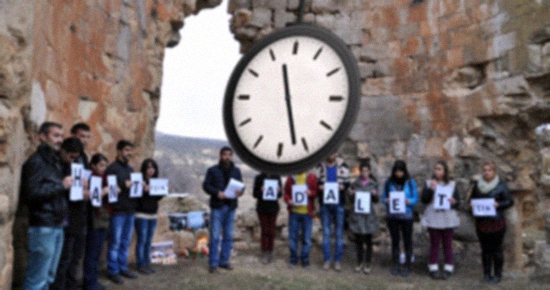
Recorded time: 11.27
